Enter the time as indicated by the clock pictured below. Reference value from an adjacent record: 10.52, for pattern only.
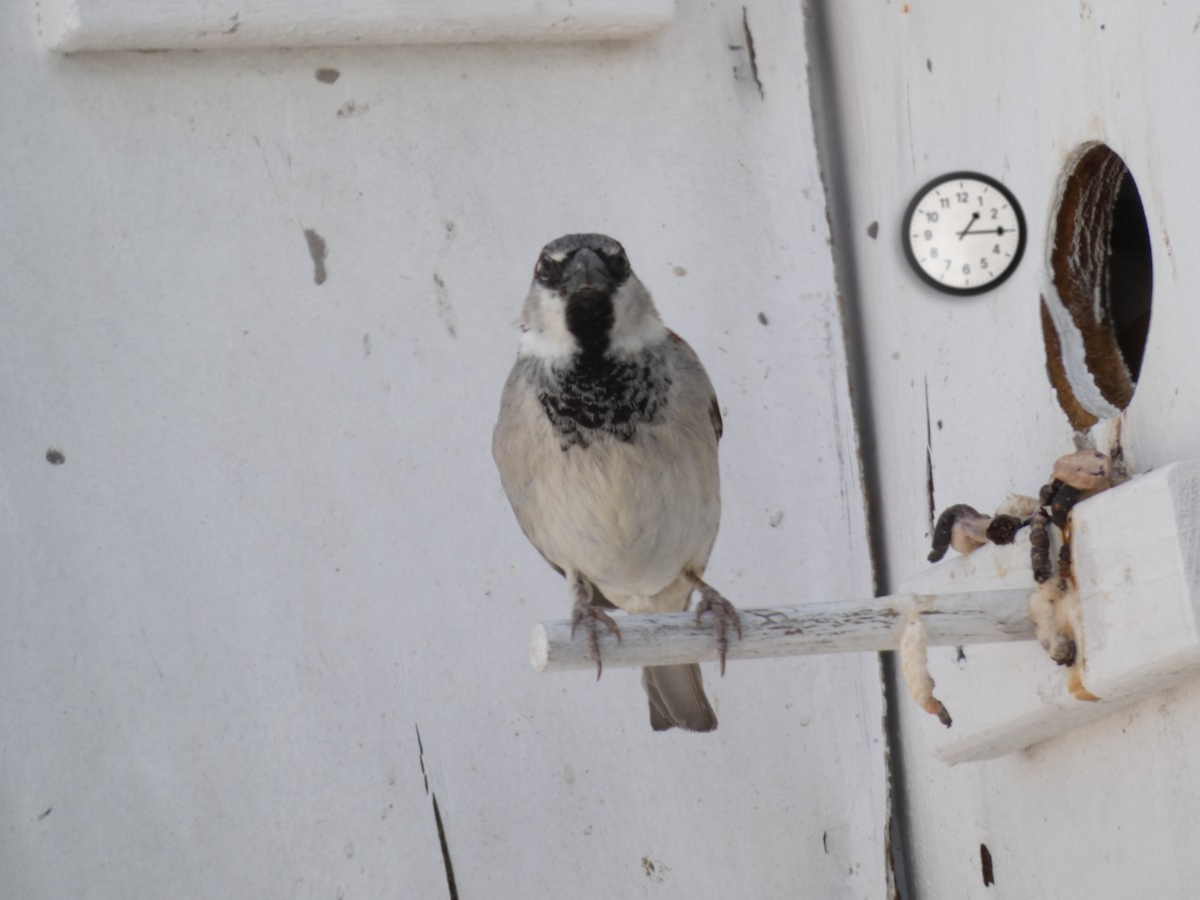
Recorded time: 1.15
